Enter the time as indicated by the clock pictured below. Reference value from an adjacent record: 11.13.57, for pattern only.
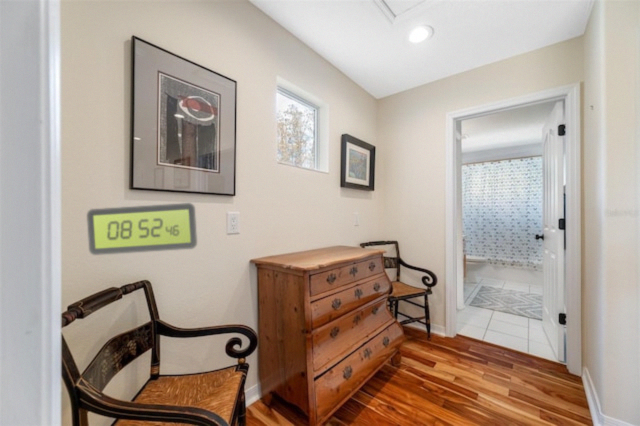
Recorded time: 8.52.46
